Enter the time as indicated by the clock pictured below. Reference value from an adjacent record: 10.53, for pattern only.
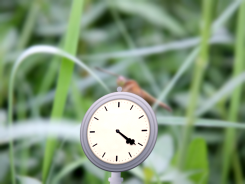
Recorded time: 4.21
